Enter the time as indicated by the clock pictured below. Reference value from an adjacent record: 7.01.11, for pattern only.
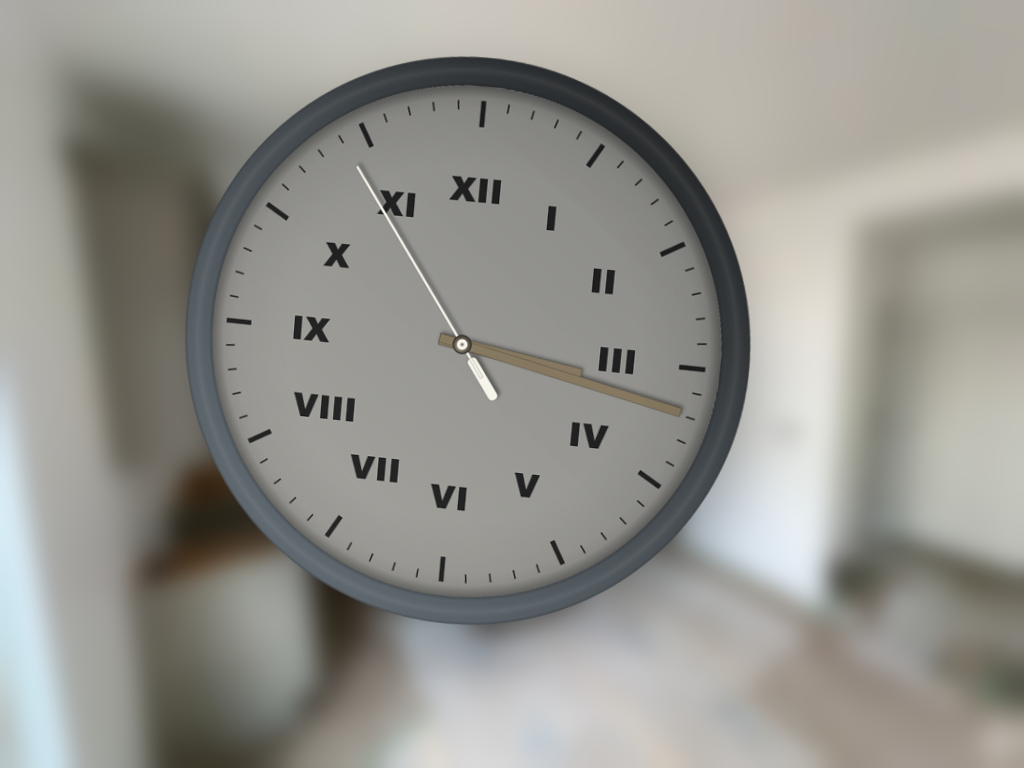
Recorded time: 3.16.54
